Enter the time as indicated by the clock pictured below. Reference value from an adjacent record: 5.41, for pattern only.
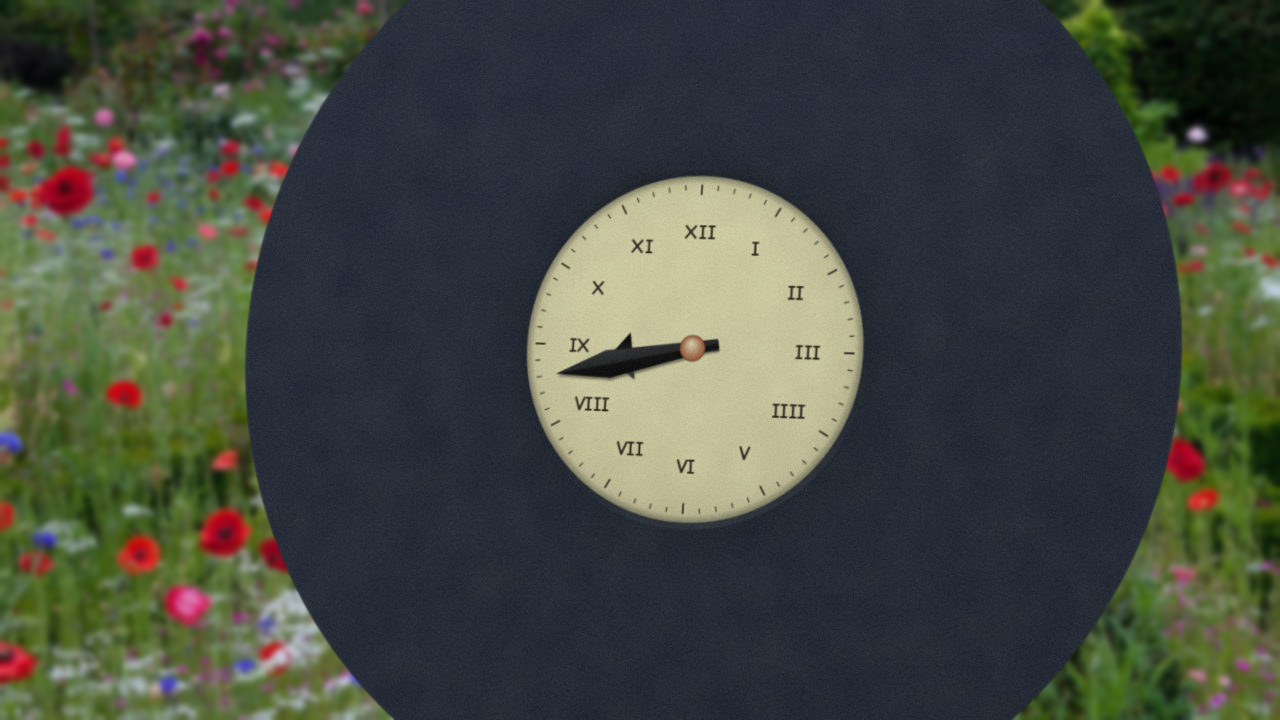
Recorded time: 8.43
